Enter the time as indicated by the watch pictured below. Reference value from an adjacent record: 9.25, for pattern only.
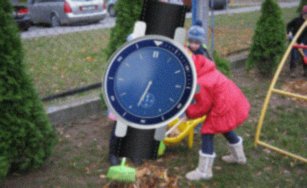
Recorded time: 6.33
